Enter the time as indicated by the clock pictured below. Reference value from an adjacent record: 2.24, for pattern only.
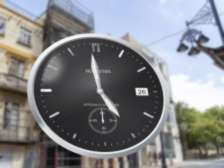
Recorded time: 4.59
